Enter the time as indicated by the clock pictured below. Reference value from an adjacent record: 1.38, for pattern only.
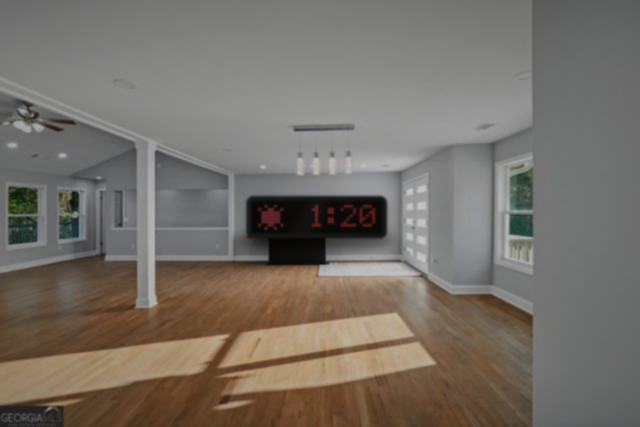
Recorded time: 1.20
